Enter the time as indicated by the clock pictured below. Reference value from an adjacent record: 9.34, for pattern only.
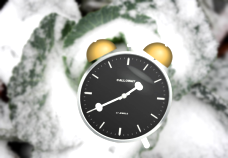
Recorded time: 1.40
